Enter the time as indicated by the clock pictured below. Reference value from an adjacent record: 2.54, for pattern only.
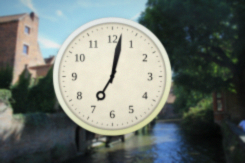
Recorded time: 7.02
